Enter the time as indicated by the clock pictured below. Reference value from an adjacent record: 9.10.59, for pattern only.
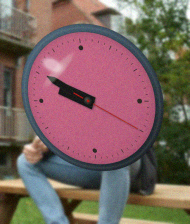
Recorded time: 9.50.20
